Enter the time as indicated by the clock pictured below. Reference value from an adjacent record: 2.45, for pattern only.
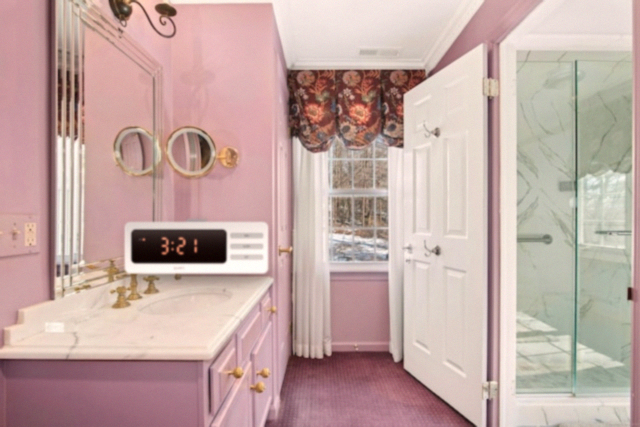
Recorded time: 3.21
